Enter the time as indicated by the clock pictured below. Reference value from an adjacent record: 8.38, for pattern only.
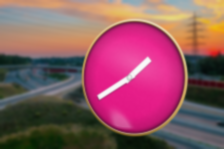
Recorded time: 1.40
